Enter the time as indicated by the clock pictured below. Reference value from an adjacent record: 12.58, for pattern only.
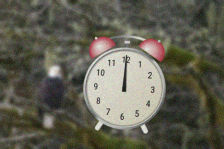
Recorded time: 12.00
